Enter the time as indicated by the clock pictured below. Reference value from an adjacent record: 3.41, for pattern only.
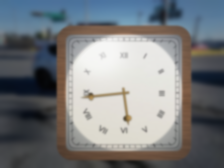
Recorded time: 5.44
